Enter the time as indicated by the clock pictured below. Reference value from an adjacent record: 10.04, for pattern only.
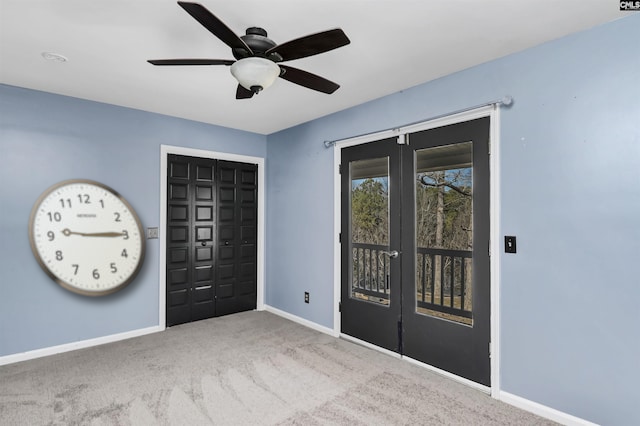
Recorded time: 9.15
